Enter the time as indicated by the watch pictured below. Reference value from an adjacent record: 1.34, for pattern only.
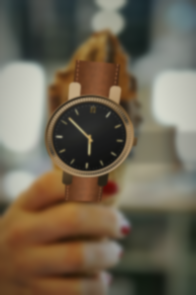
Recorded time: 5.52
